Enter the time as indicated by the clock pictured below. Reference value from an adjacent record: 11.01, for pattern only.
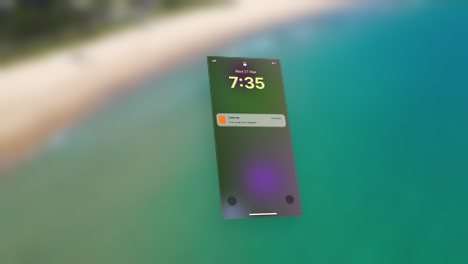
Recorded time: 7.35
